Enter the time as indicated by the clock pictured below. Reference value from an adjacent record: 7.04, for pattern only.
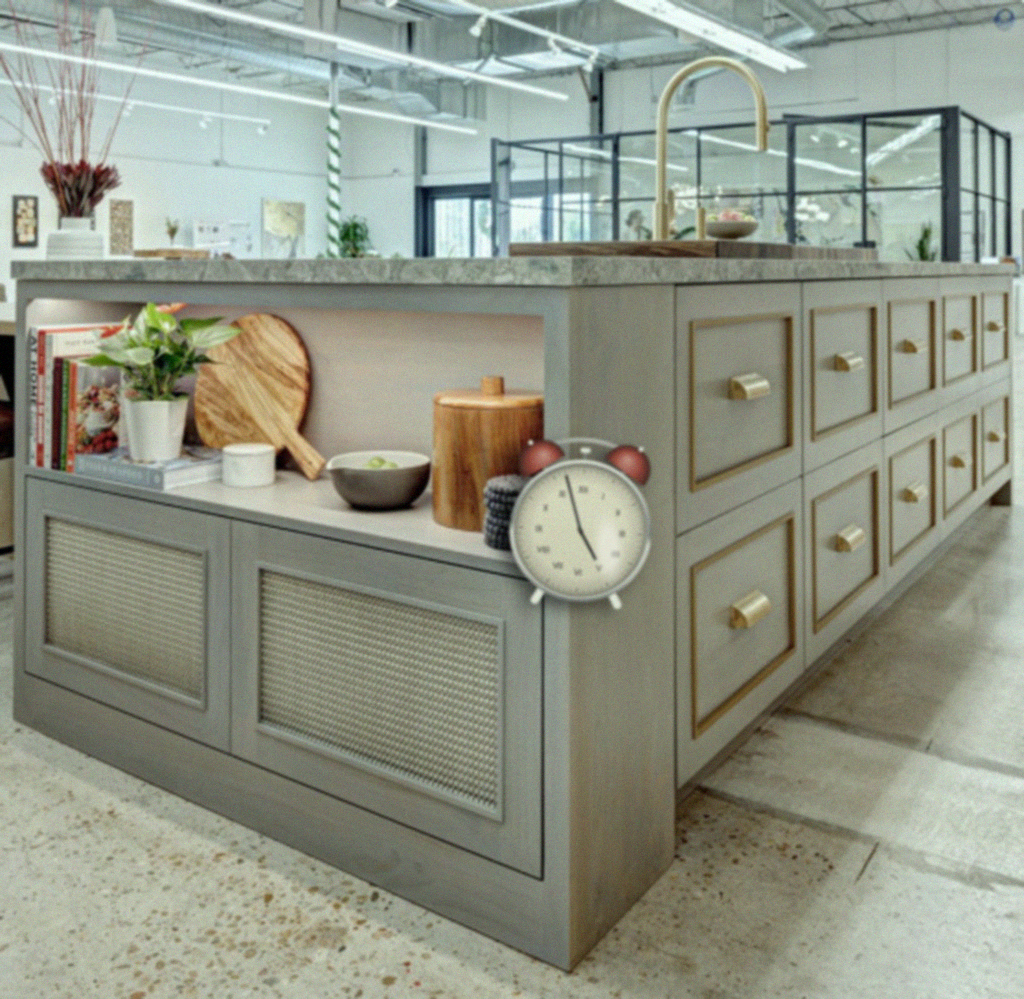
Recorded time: 4.57
